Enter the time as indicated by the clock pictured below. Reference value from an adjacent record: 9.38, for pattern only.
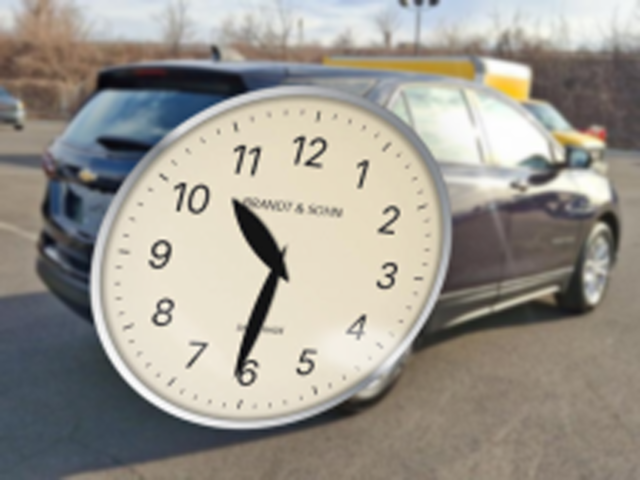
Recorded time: 10.31
